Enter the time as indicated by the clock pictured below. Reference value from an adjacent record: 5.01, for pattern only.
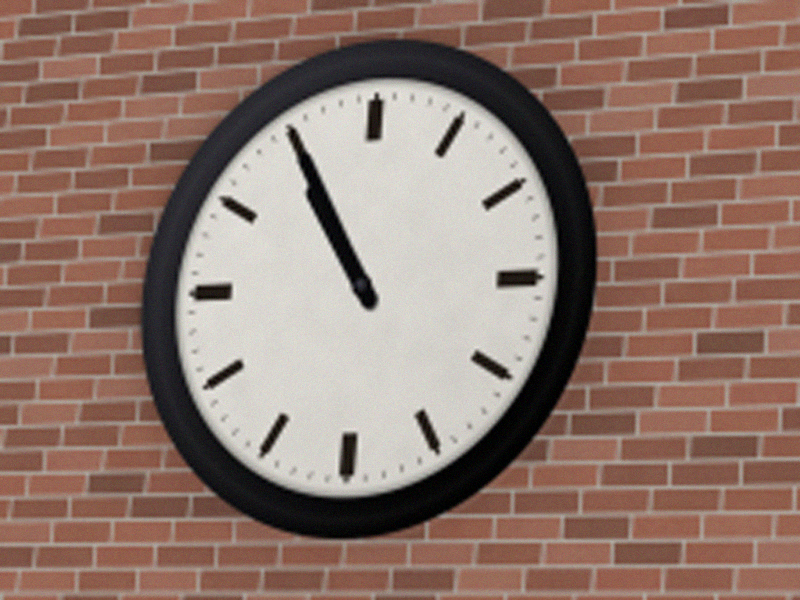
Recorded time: 10.55
